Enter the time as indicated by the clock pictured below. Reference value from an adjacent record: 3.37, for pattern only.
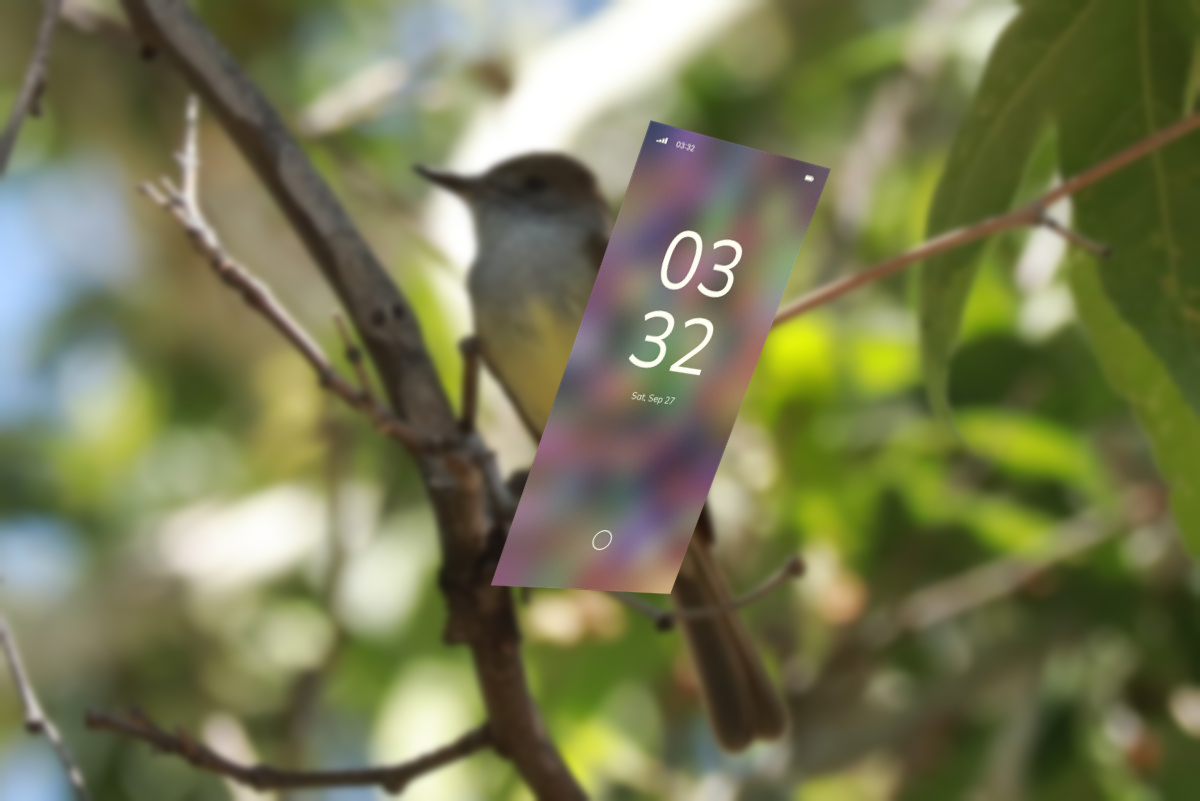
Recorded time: 3.32
